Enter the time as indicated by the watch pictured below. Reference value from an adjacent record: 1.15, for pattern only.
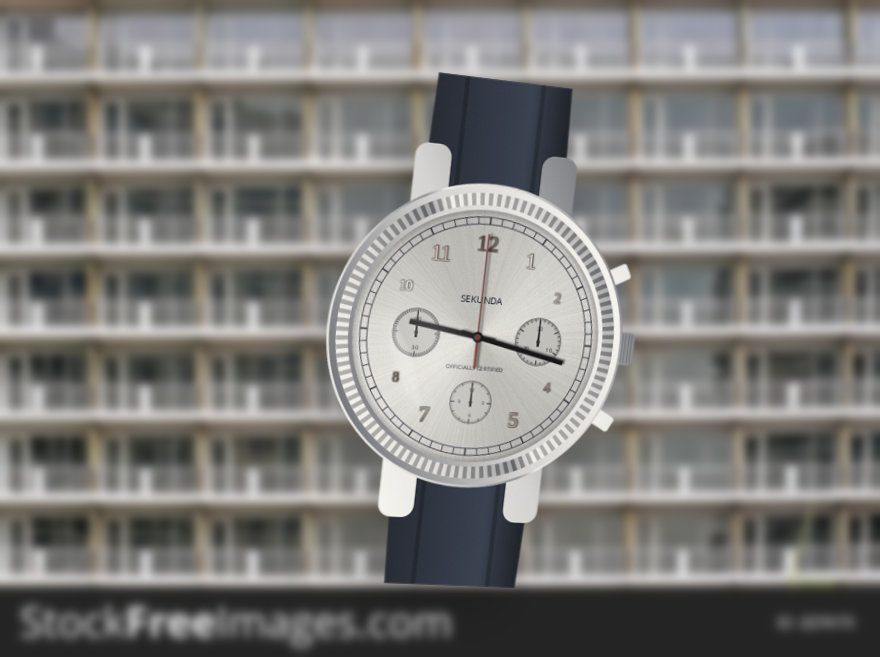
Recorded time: 9.17
